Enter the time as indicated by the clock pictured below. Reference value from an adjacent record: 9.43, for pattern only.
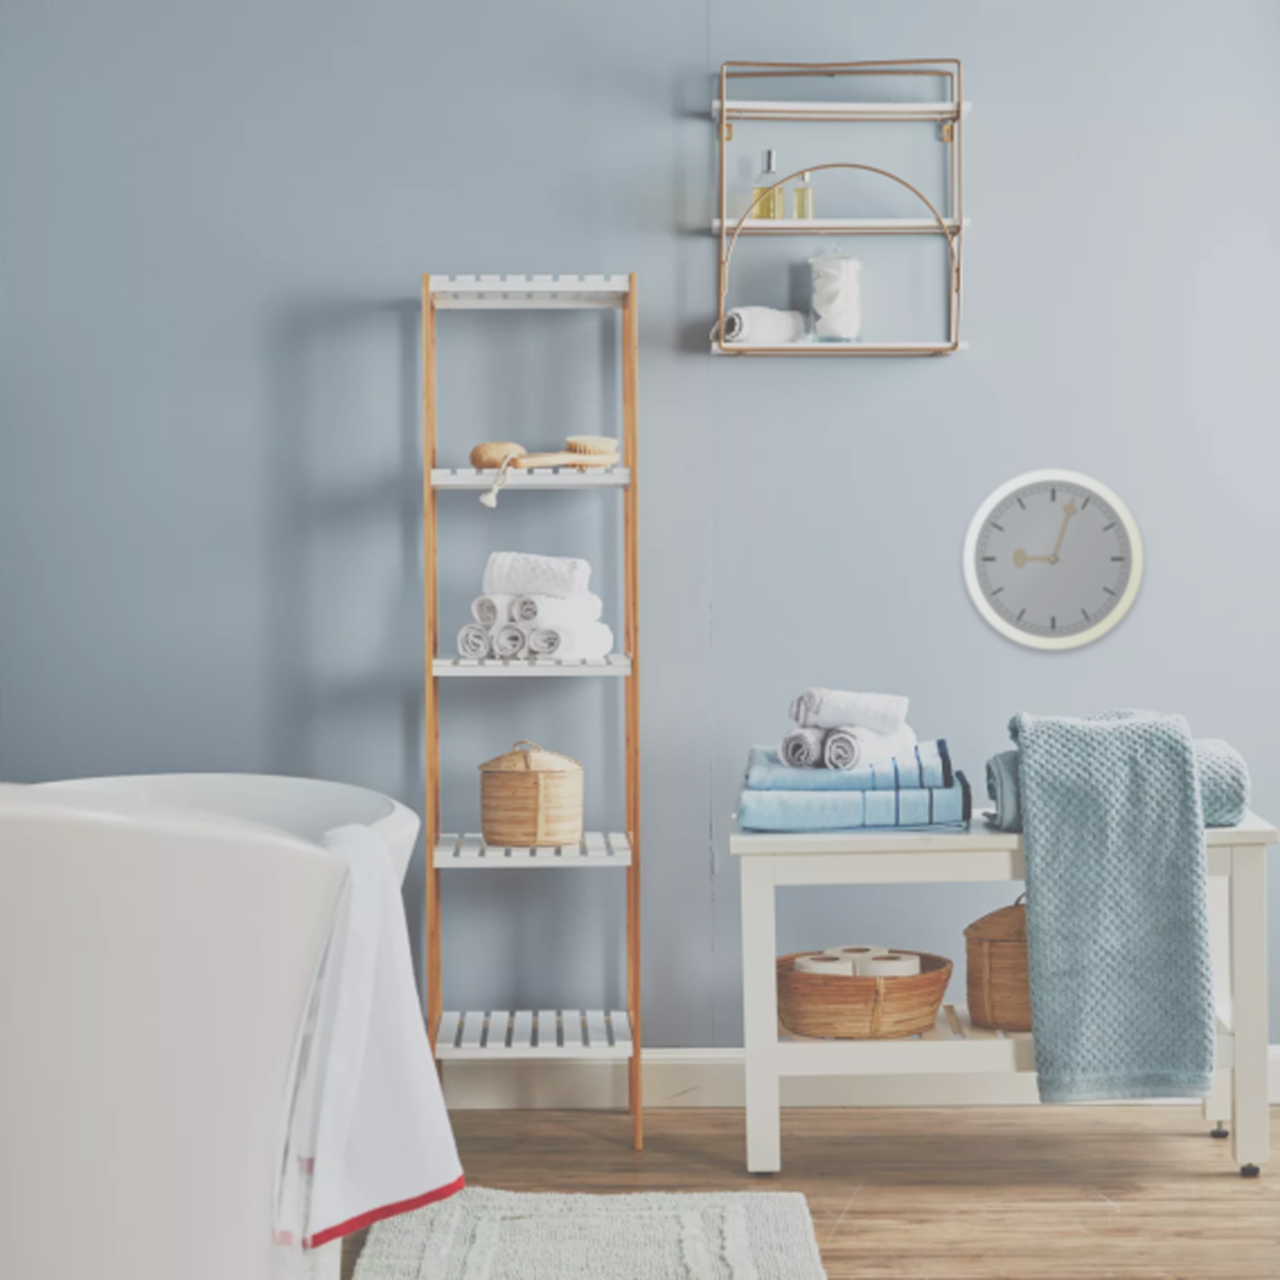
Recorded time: 9.03
